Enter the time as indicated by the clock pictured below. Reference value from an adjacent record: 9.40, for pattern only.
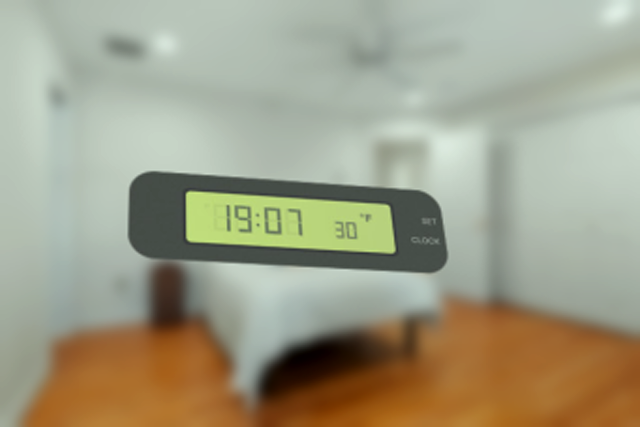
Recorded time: 19.07
